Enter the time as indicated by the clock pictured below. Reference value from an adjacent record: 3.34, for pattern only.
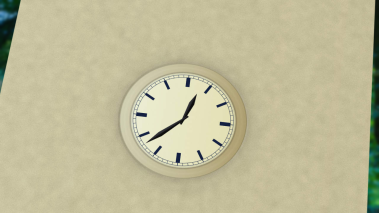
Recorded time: 12.38
